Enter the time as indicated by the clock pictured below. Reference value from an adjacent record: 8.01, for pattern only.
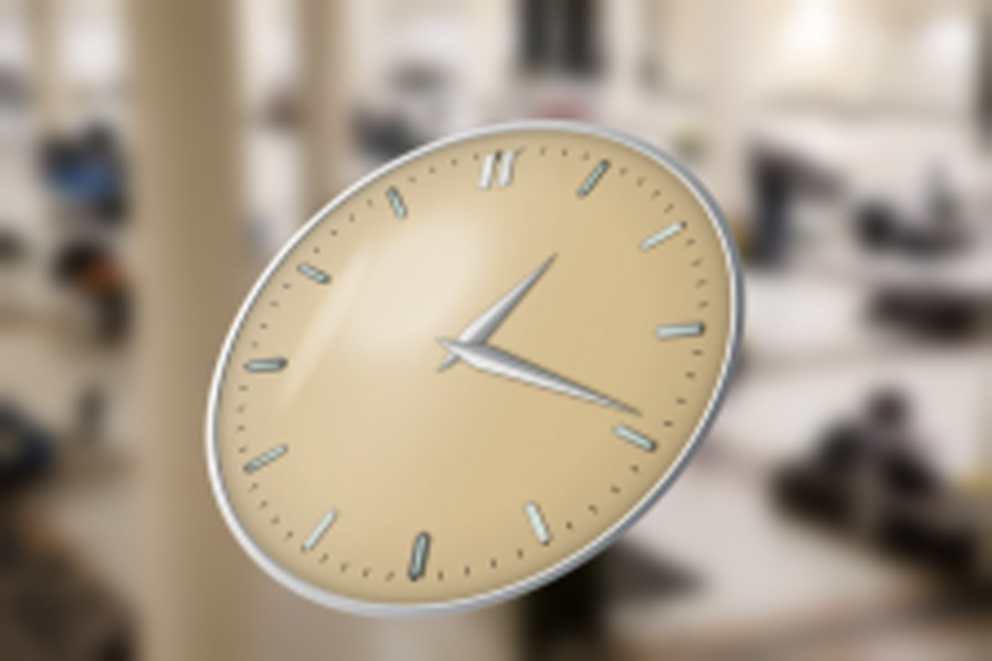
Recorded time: 1.19
